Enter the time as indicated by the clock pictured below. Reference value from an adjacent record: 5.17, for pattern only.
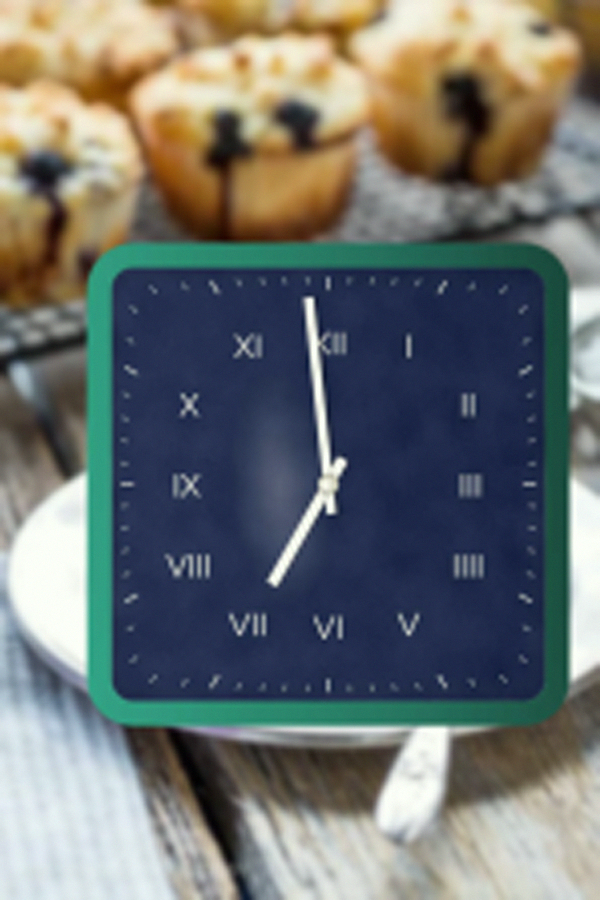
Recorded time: 6.59
